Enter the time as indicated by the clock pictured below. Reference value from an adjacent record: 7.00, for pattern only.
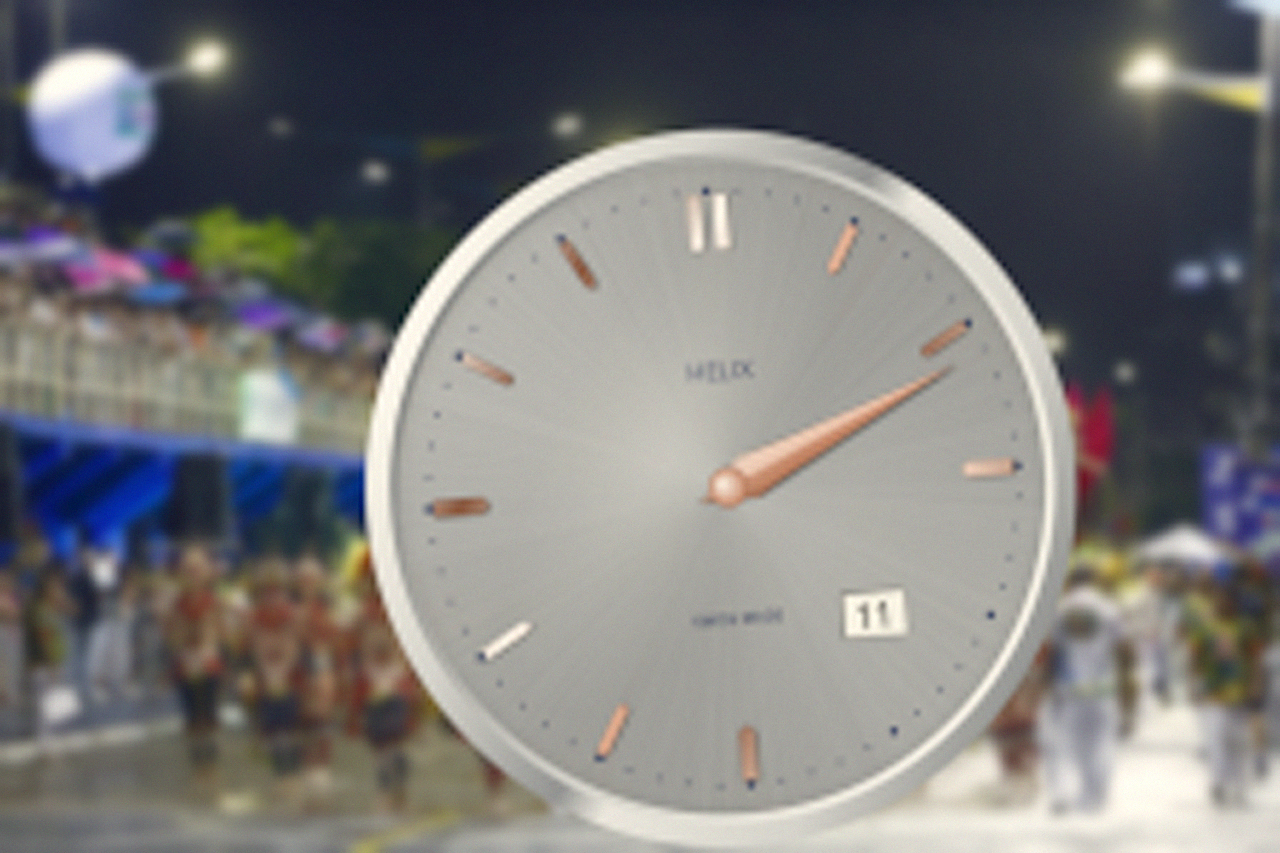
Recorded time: 2.11
